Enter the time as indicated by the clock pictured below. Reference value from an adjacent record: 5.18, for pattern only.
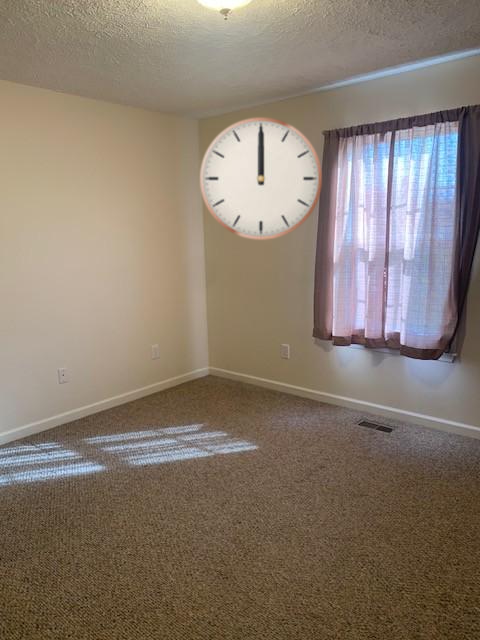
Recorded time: 12.00
